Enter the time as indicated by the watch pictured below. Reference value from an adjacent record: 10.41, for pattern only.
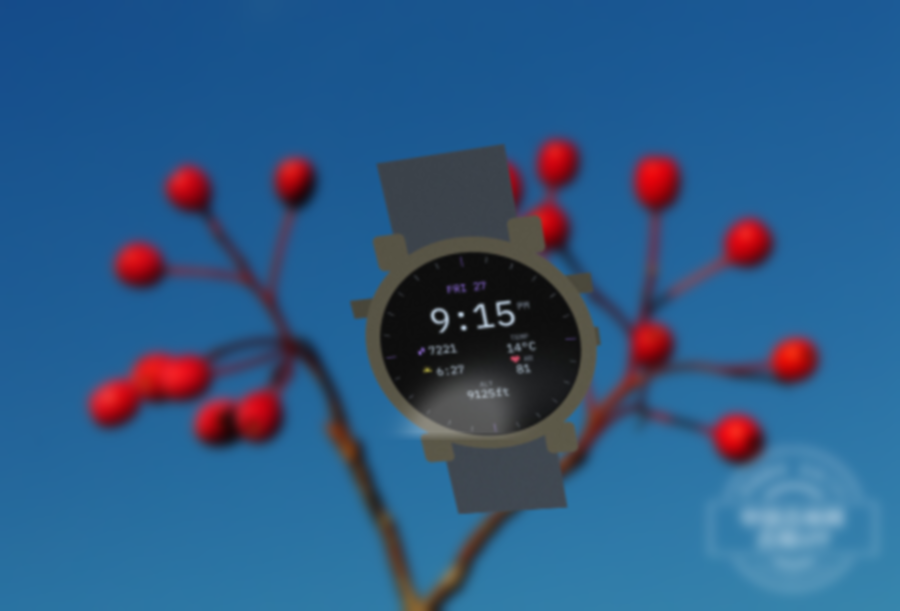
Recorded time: 9.15
